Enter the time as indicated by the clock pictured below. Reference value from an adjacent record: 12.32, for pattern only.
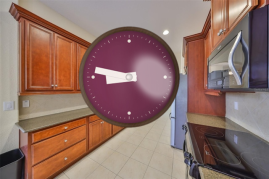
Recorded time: 8.47
